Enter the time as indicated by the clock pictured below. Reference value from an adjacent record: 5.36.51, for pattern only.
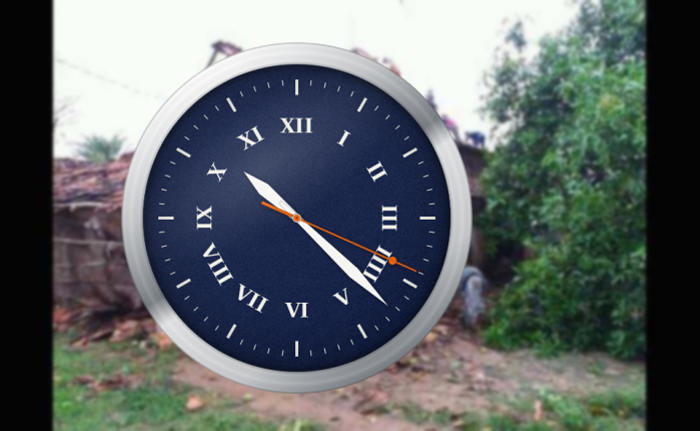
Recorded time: 10.22.19
